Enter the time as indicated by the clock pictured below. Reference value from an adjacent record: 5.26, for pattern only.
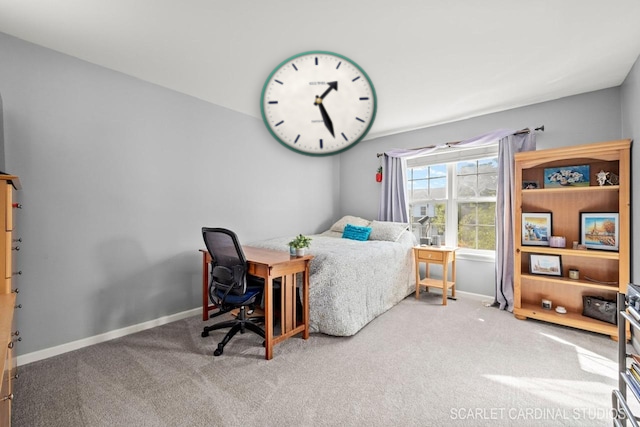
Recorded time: 1.27
